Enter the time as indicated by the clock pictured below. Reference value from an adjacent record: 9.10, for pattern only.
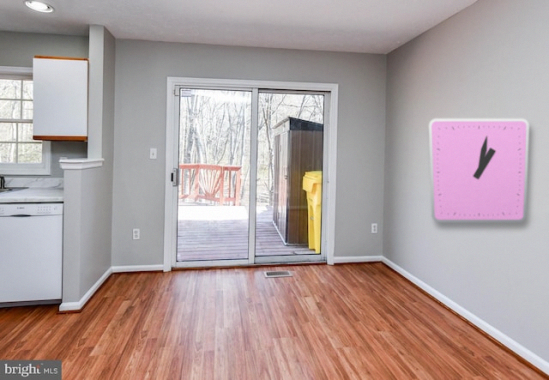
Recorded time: 1.02
